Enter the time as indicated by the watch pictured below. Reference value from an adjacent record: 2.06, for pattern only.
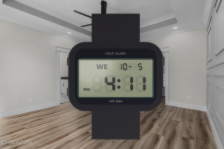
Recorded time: 4.11
